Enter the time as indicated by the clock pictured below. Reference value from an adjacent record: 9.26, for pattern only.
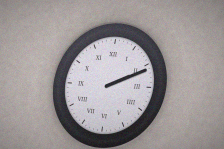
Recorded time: 2.11
